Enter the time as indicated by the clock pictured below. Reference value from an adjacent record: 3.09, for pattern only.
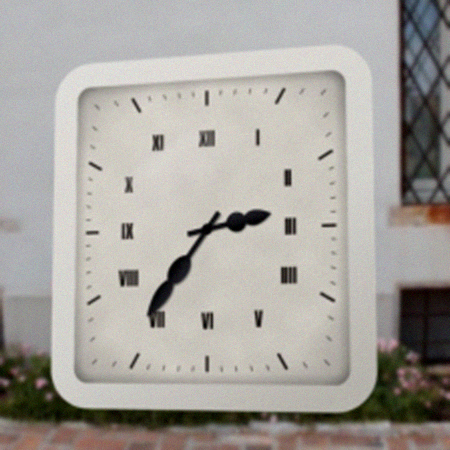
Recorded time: 2.36
